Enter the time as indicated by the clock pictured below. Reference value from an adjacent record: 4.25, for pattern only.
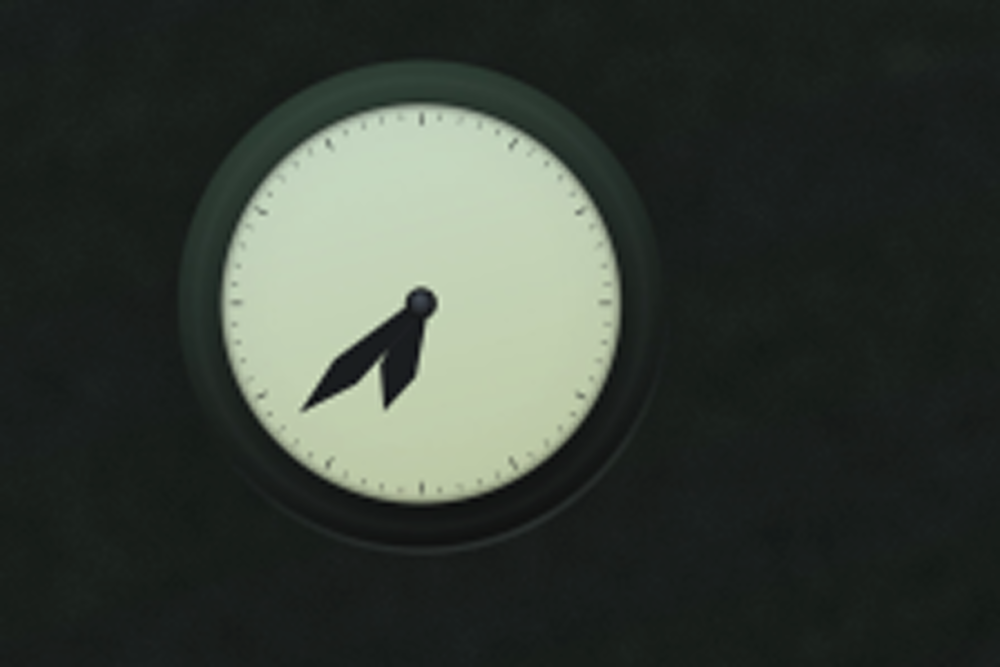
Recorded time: 6.38
